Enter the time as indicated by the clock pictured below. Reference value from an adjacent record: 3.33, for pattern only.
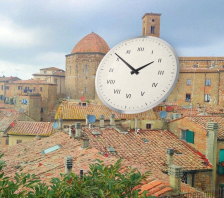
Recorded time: 1.51
